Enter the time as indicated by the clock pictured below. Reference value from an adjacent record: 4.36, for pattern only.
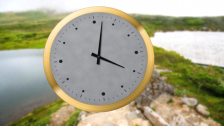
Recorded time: 4.02
